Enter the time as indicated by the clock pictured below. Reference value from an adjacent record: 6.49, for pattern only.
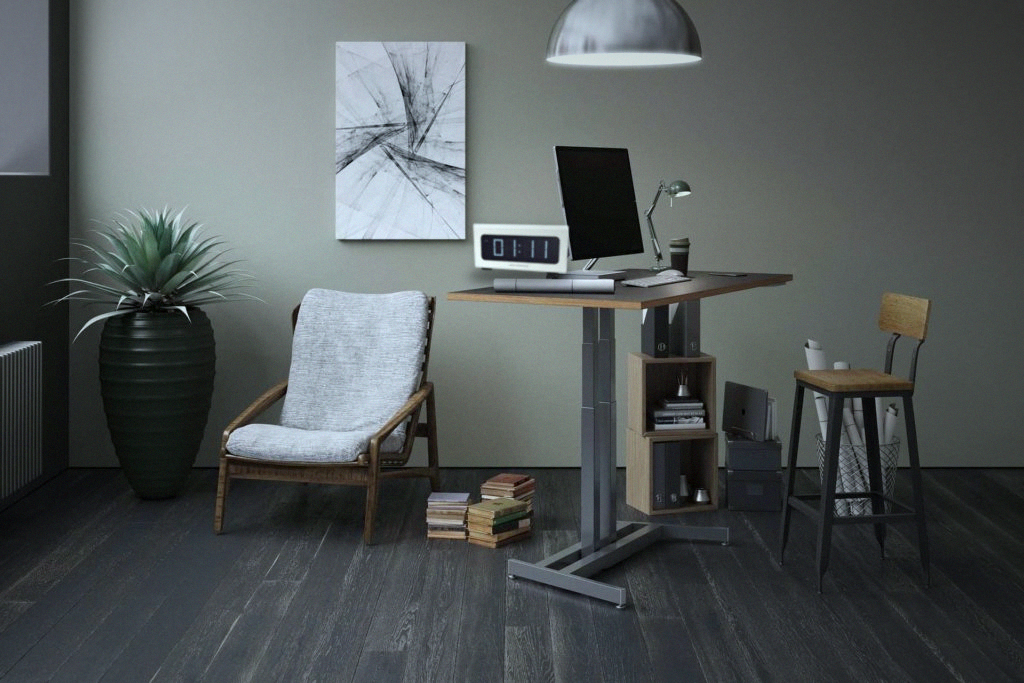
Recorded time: 1.11
